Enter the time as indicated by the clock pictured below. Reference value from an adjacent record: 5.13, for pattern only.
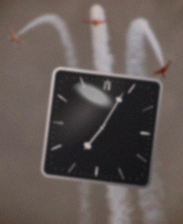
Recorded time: 7.04
